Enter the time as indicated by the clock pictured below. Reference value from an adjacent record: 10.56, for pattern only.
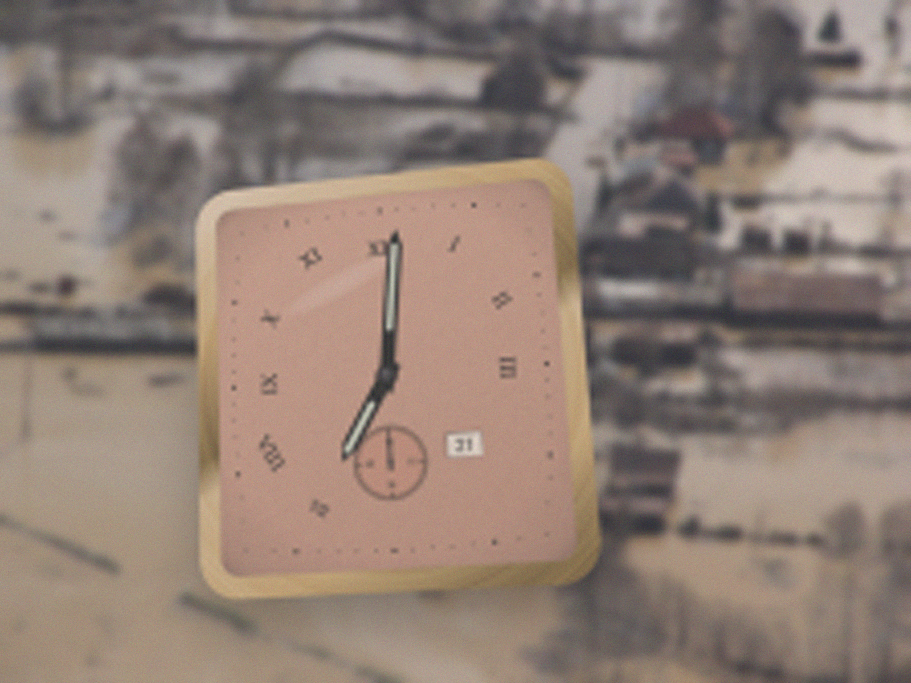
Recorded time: 7.01
